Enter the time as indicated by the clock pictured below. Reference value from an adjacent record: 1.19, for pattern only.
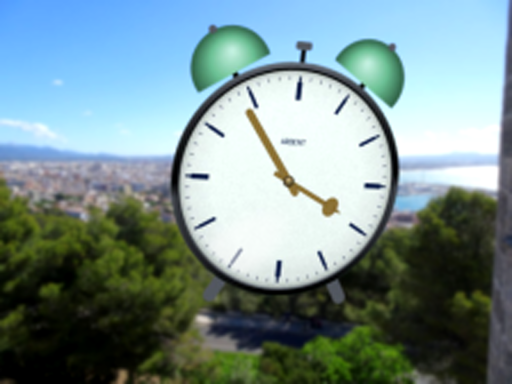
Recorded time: 3.54
